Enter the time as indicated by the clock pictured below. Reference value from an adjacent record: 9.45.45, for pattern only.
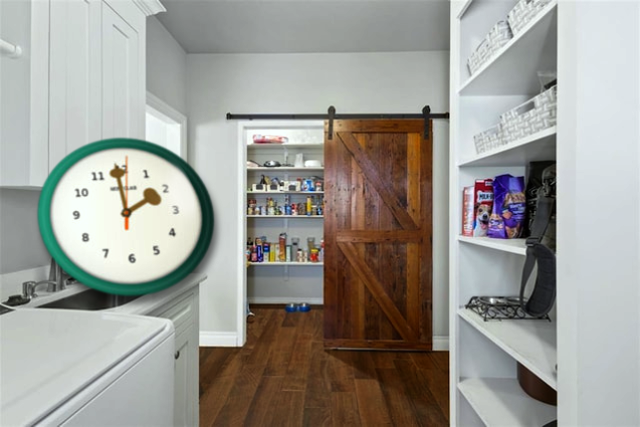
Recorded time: 1.59.01
